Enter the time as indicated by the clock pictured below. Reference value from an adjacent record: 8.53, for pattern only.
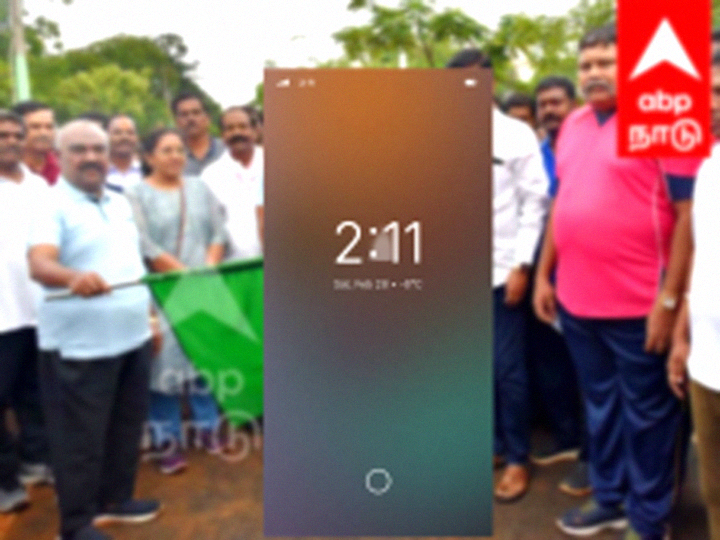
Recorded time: 2.11
